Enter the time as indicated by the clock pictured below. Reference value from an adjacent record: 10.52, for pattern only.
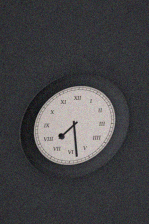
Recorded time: 7.28
